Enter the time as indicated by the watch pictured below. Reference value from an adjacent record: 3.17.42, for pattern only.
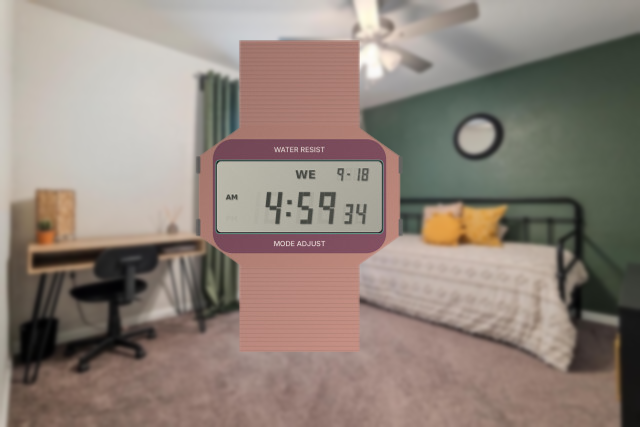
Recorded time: 4.59.34
